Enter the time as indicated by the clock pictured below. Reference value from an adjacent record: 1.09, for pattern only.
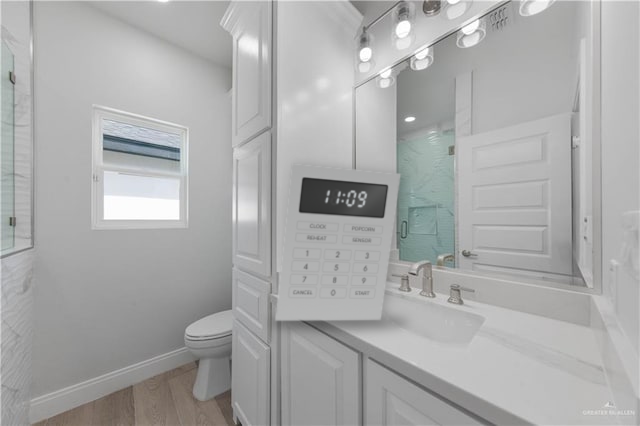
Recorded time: 11.09
